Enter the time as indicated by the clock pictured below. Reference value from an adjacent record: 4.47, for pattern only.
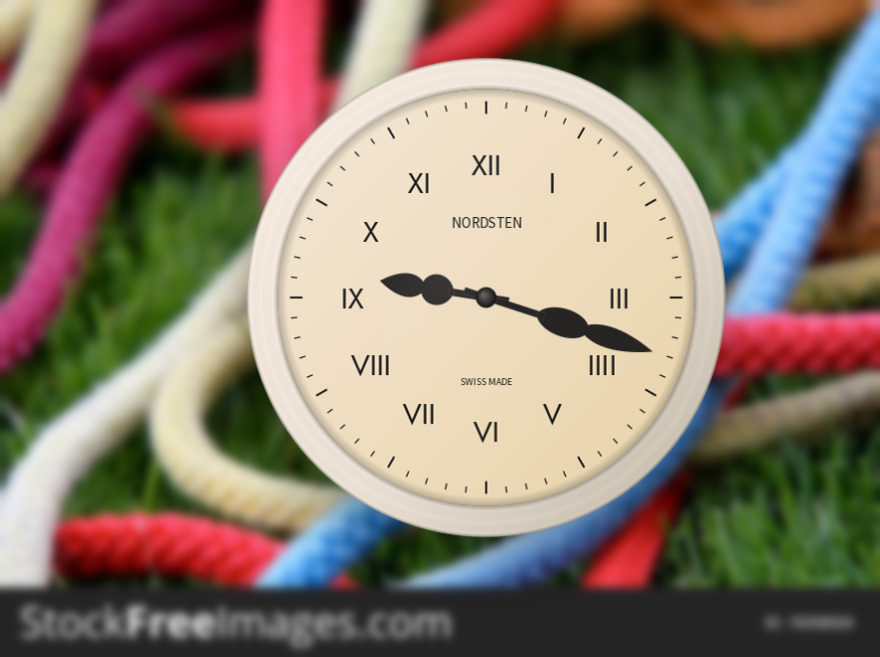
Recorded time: 9.18
